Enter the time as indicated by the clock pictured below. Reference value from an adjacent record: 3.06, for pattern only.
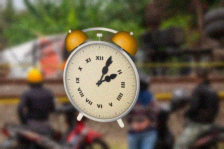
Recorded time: 2.04
